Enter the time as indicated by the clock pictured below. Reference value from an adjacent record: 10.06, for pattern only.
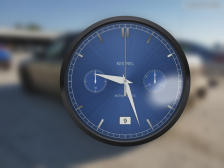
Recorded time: 9.27
